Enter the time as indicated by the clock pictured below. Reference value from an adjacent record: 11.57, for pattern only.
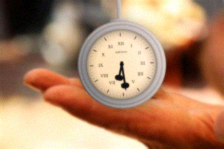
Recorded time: 6.29
